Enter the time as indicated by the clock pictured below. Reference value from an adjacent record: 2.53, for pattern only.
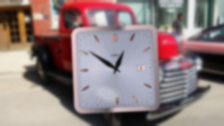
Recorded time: 12.51
